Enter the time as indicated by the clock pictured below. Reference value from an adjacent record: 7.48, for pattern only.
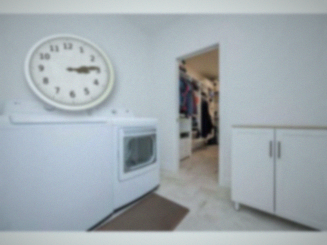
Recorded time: 3.14
